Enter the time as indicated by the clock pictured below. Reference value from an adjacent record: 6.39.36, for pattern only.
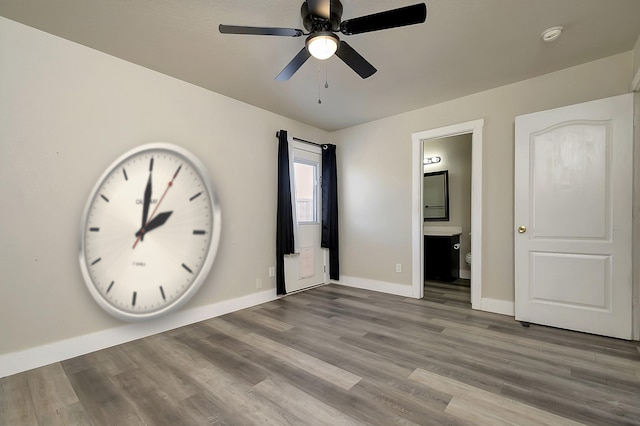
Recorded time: 2.00.05
